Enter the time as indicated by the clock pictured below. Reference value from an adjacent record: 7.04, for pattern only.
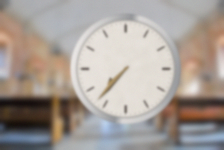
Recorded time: 7.37
